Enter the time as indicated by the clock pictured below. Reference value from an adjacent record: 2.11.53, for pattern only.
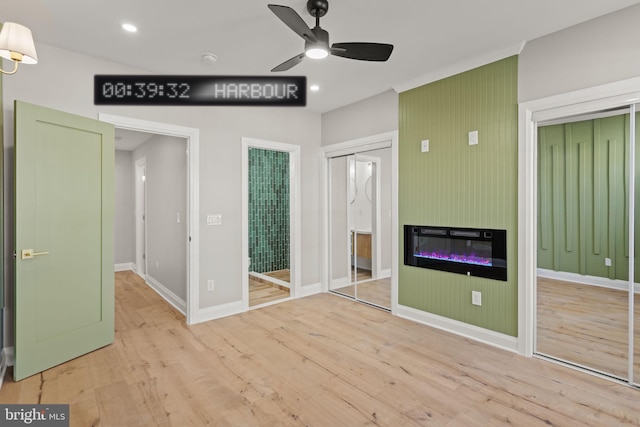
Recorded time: 0.39.32
